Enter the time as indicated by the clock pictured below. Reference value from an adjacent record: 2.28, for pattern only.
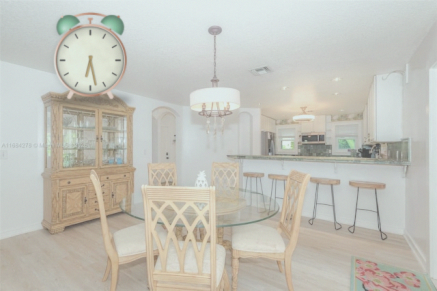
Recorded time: 6.28
